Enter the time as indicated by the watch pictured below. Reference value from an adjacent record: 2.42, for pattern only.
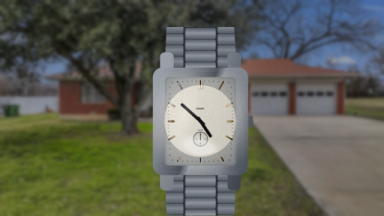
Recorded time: 4.52
